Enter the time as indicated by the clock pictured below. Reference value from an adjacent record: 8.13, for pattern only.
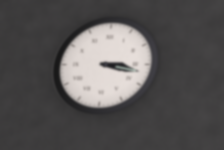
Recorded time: 3.17
